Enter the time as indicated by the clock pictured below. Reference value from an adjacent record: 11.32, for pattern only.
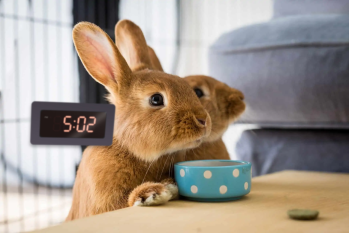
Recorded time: 5.02
